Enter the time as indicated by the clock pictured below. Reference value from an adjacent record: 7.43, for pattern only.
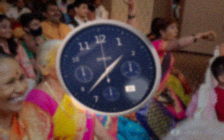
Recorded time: 1.38
